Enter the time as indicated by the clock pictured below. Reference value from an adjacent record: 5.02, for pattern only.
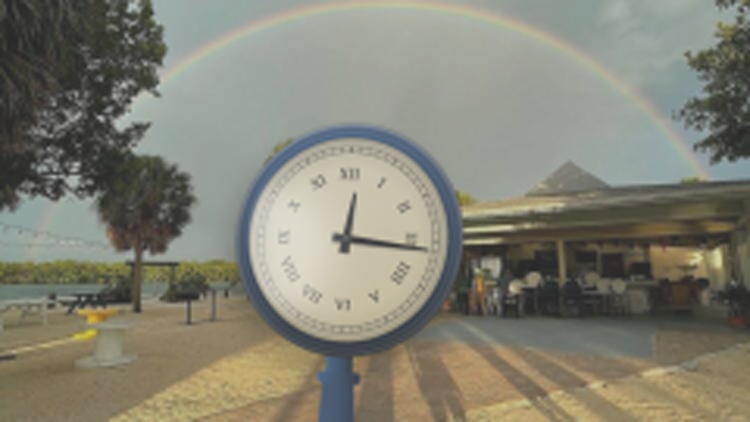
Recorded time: 12.16
